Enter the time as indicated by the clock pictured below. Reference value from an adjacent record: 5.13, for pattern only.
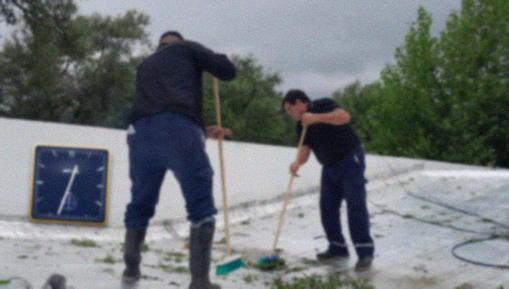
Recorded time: 12.33
